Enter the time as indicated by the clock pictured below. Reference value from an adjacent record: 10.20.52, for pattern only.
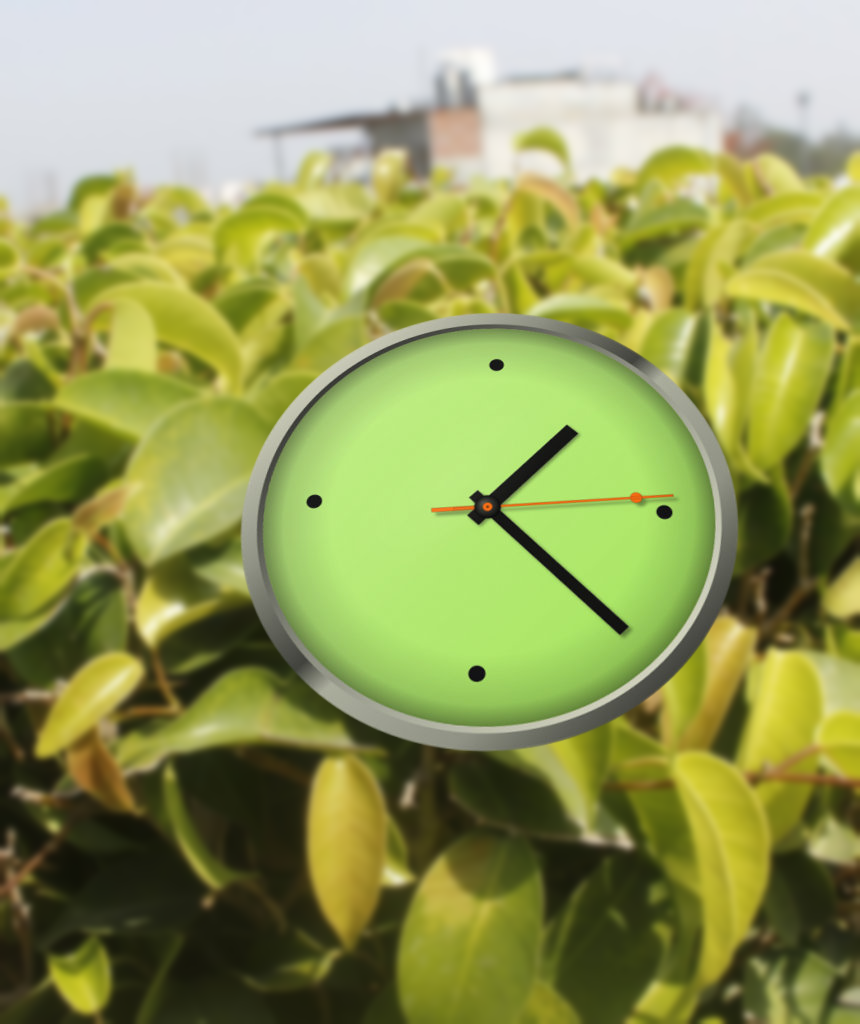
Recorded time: 1.22.14
